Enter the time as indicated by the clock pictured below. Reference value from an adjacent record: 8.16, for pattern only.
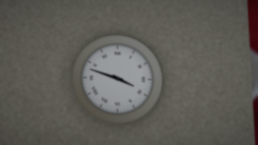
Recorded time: 3.48
